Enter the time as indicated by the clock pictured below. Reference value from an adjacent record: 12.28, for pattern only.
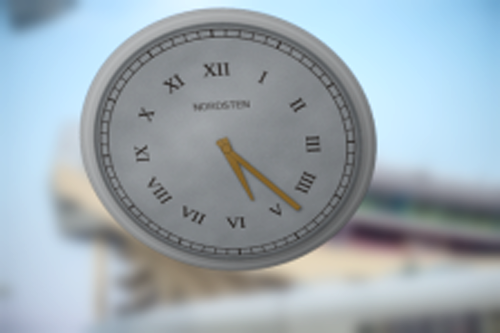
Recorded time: 5.23
